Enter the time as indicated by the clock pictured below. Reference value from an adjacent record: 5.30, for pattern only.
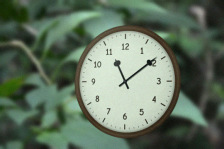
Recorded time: 11.09
